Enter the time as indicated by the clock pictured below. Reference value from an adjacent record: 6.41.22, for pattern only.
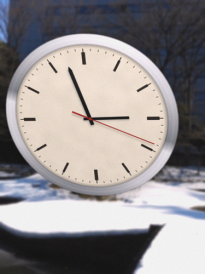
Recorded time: 2.57.19
